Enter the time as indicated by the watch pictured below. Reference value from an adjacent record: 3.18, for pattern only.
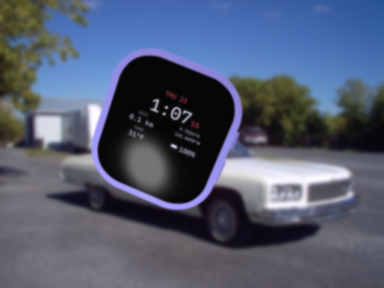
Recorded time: 1.07
